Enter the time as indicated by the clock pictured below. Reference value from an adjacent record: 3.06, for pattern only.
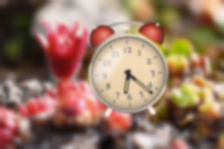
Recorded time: 6.22
